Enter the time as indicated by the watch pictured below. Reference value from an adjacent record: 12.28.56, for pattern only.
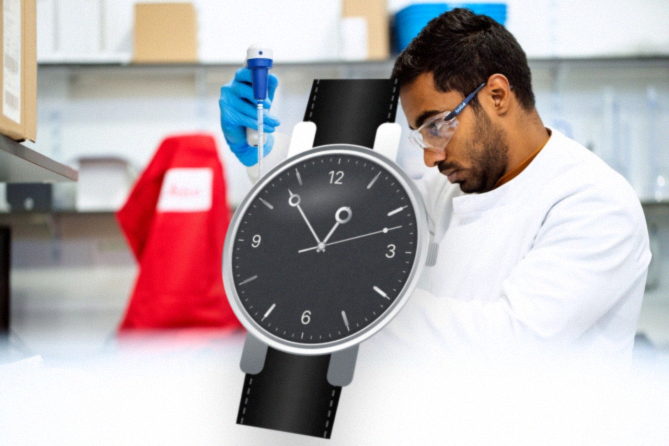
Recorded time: 12.53.12
